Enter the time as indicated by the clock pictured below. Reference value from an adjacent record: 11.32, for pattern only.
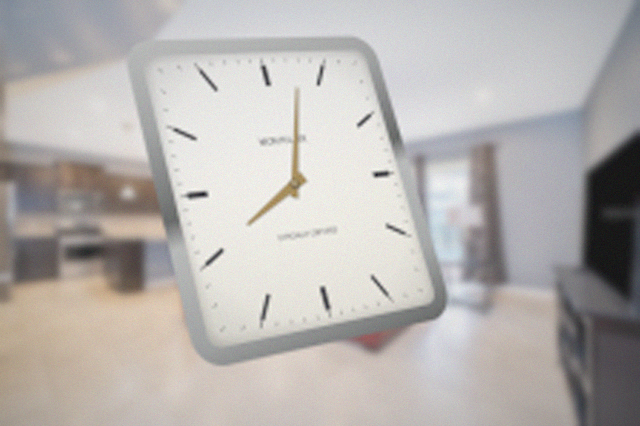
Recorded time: 8.03
